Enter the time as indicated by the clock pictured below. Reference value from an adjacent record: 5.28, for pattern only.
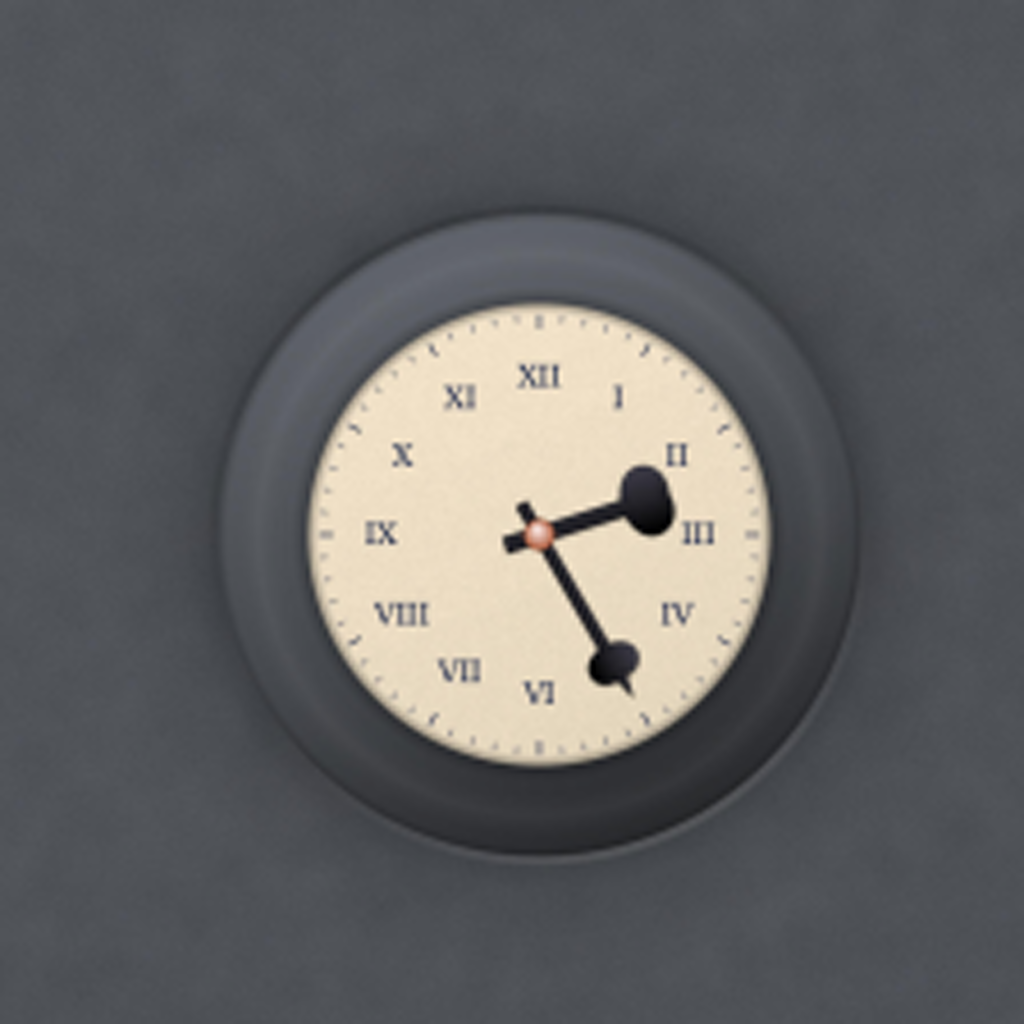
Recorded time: 2.25
